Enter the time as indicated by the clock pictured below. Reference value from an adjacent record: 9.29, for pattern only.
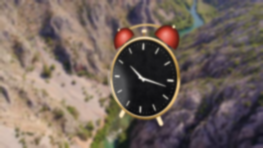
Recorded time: 10.17
